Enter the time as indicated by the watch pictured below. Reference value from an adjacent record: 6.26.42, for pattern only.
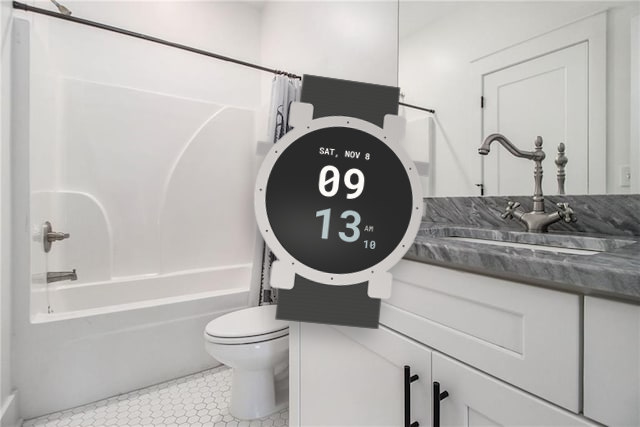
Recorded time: 9.13.10
